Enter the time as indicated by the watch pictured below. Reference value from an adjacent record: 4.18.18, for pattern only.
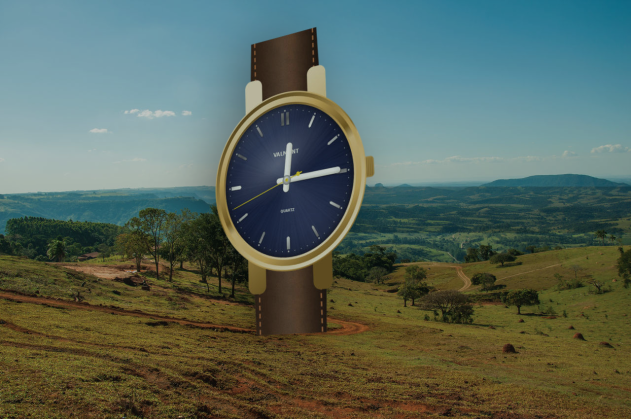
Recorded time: 12.14.42
